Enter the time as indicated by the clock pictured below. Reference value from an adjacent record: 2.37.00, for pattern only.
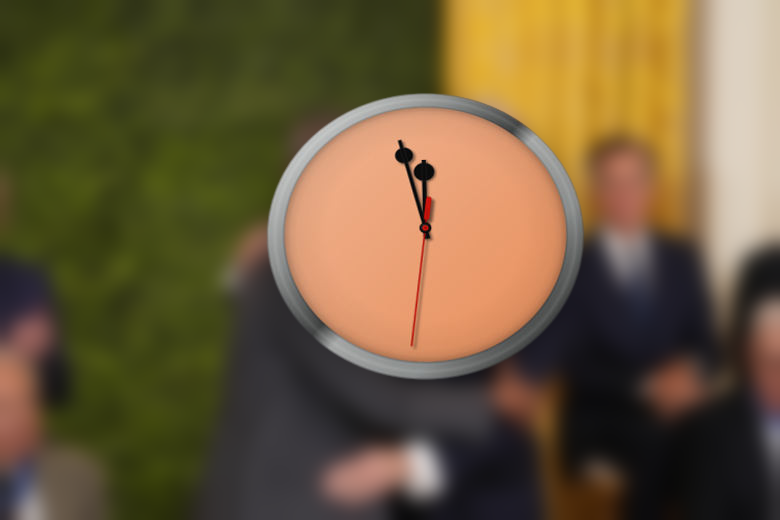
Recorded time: 11.57.31
